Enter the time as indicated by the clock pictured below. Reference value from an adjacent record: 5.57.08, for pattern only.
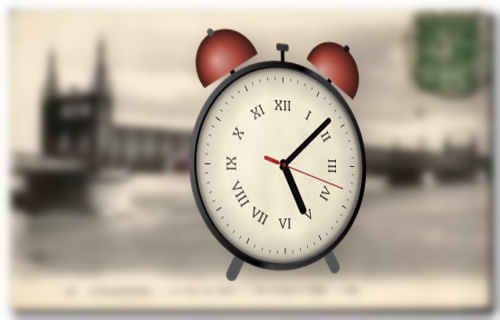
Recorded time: 5.08.18
